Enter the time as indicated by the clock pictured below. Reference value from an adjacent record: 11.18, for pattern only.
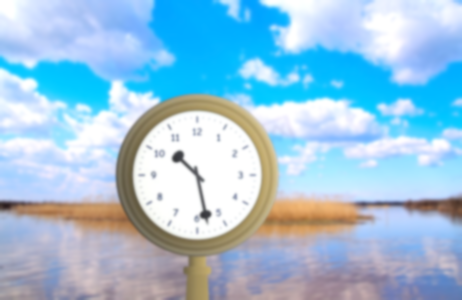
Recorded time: 10.28
